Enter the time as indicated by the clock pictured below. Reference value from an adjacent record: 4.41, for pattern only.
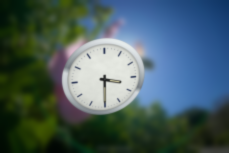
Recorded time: 3.30
